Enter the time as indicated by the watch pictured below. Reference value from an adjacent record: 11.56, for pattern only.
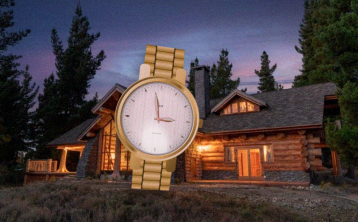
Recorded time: 2.58
